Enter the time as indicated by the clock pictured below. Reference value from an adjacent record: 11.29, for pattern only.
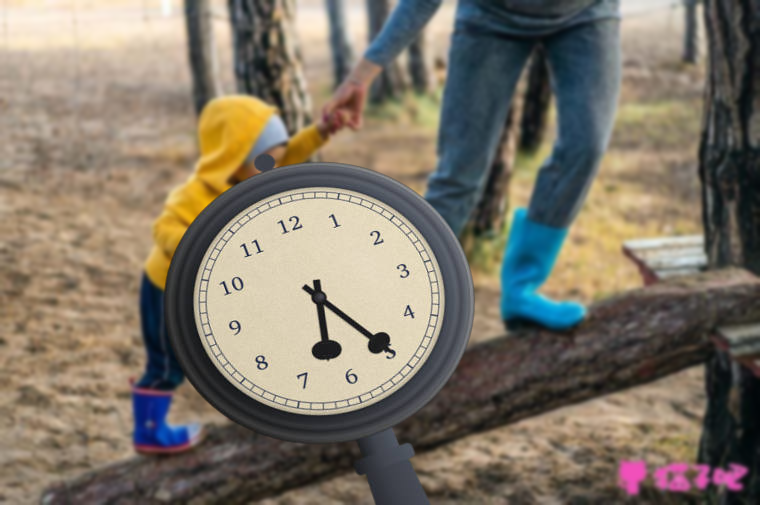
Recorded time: 6.25
